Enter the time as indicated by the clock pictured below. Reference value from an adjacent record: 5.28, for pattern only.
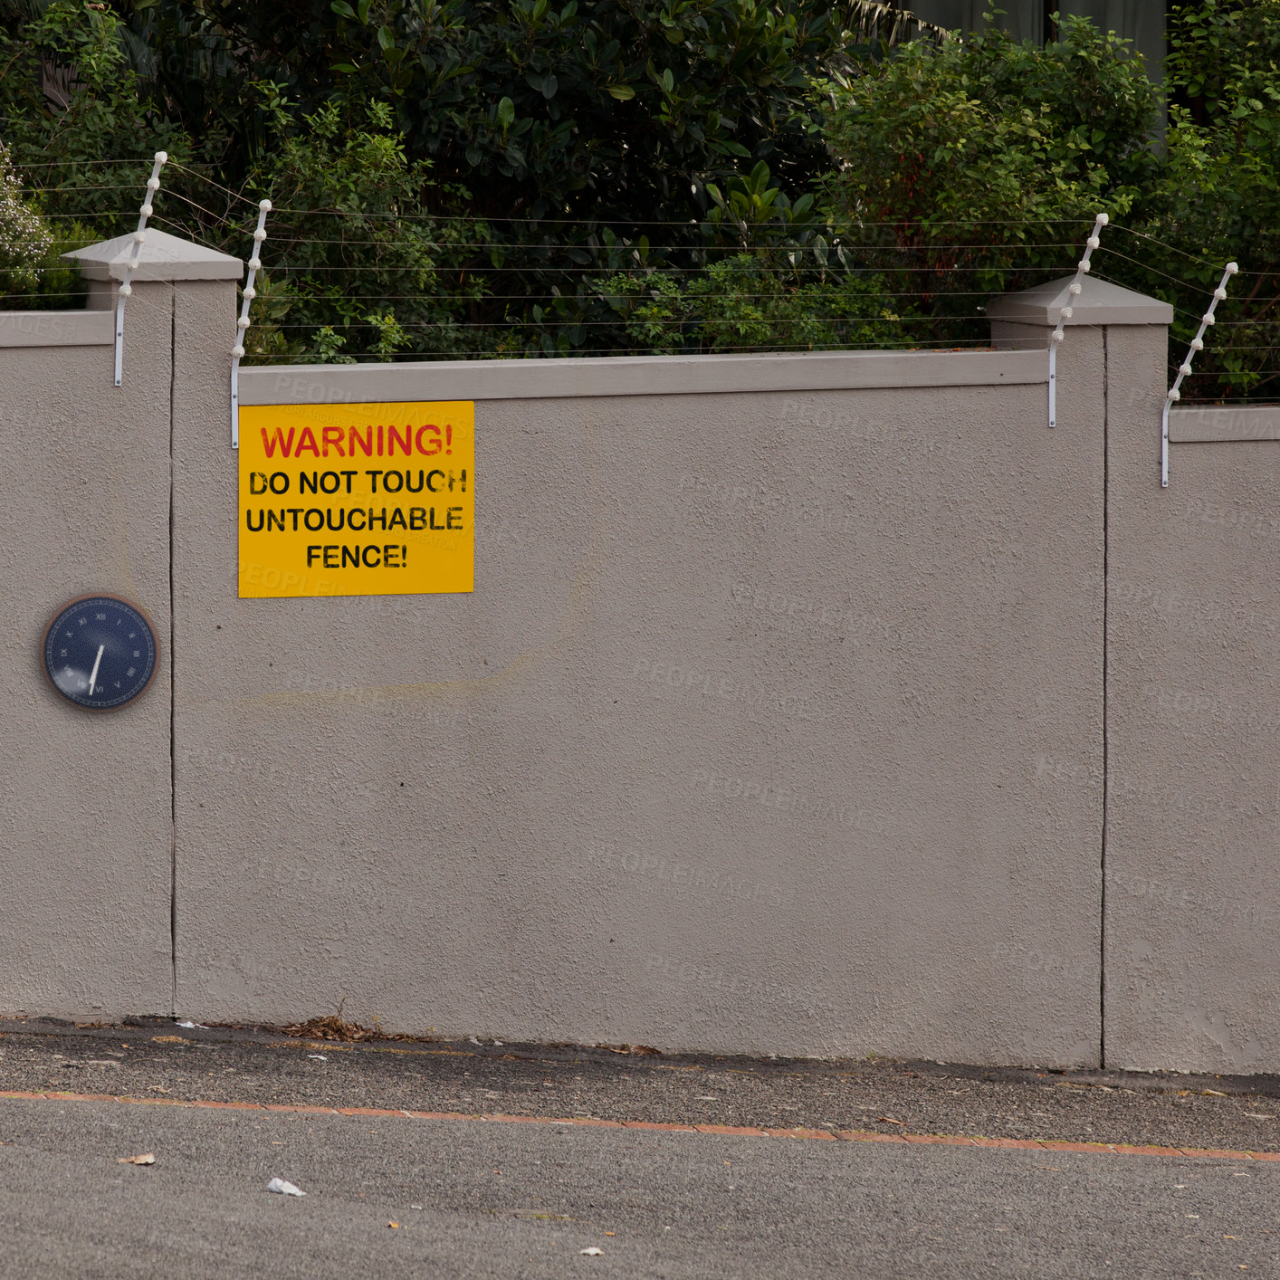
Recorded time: 6.32
